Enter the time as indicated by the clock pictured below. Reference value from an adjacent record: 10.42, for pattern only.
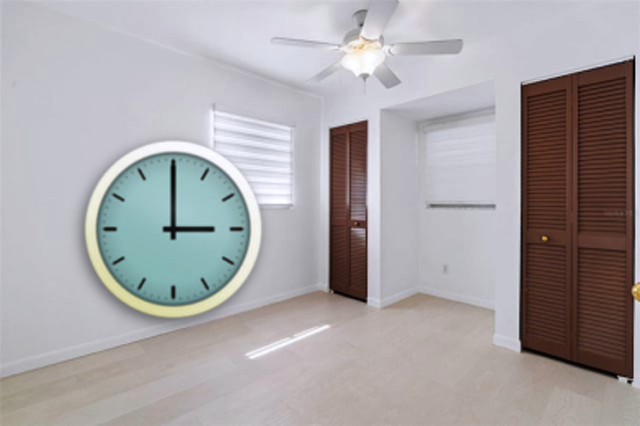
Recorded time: 3.00
